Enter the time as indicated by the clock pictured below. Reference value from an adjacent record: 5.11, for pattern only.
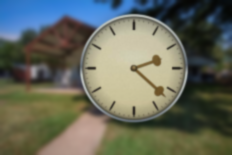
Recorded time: 2.22
